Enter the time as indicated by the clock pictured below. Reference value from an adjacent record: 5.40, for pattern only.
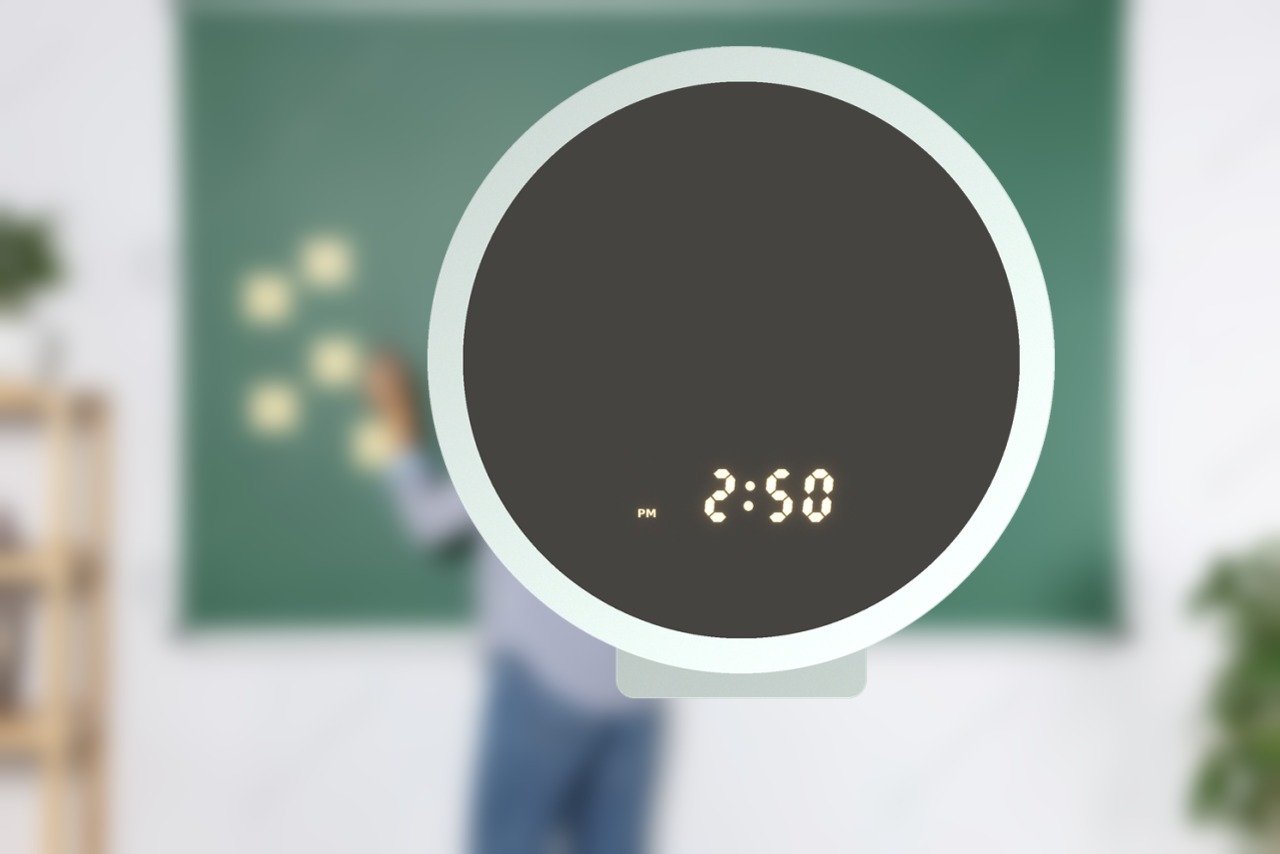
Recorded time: 2.50
